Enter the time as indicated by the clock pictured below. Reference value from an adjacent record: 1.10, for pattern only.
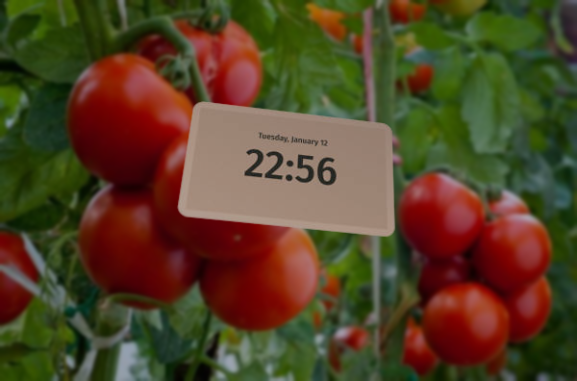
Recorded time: 22.56
